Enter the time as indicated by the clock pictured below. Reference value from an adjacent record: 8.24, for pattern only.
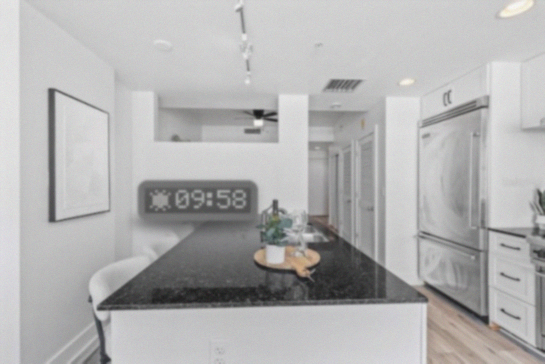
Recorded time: 9.58
